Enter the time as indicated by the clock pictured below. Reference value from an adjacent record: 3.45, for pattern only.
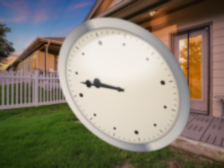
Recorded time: 9.48
